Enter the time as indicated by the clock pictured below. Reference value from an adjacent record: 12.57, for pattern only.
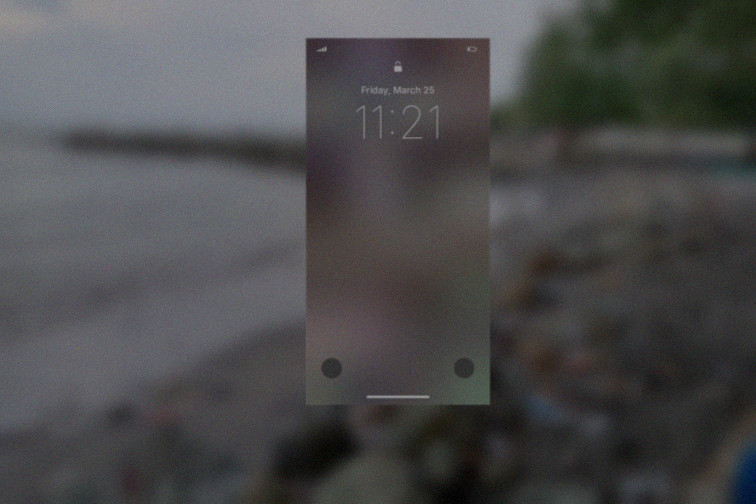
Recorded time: 11.21
